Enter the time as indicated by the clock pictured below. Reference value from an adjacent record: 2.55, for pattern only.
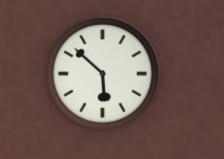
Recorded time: 5.52
